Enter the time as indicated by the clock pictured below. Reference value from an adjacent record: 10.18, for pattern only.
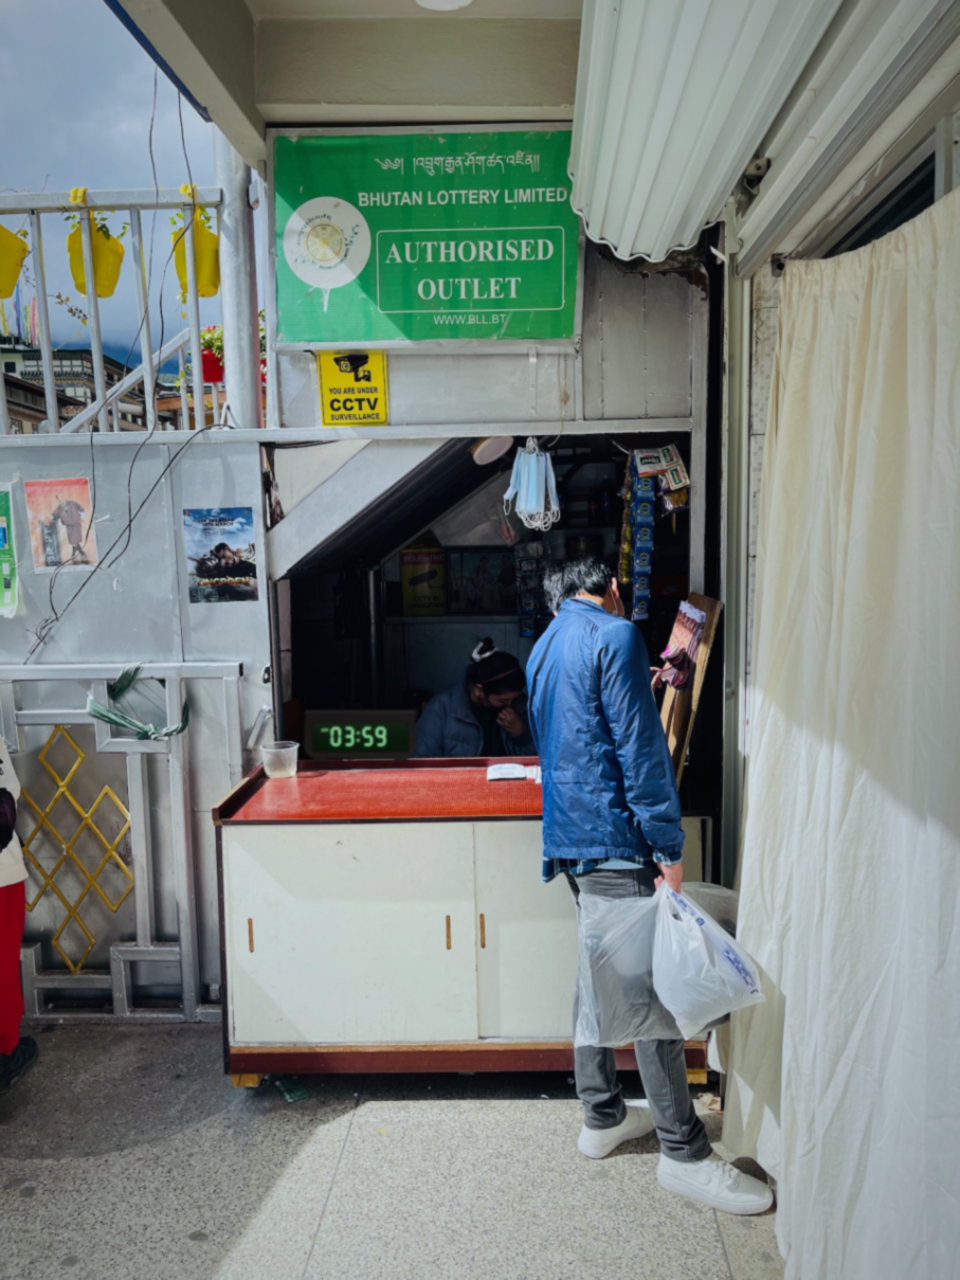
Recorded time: 3.59
